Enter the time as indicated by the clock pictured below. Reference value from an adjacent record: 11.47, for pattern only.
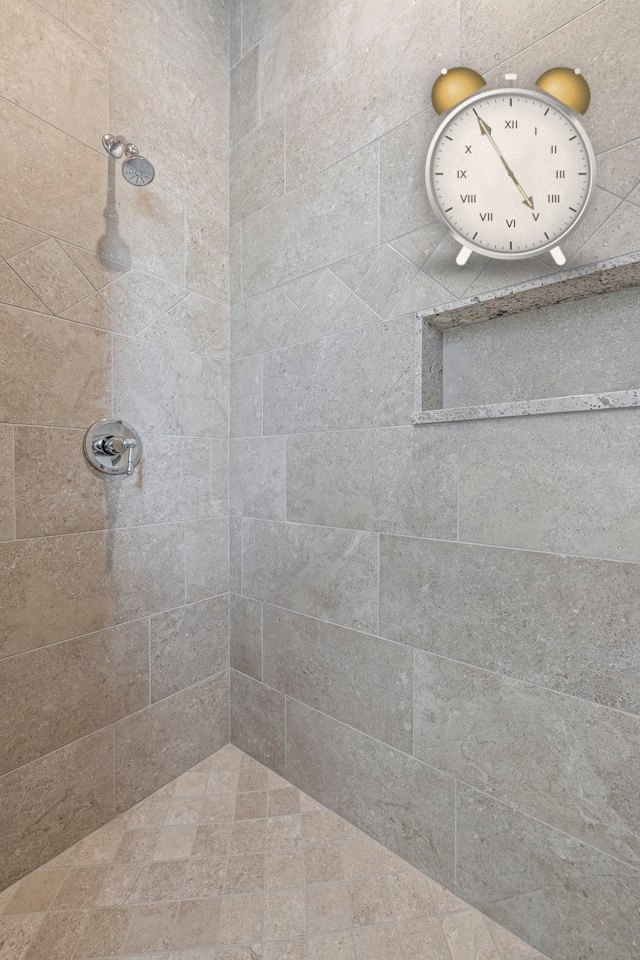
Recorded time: 4.55
